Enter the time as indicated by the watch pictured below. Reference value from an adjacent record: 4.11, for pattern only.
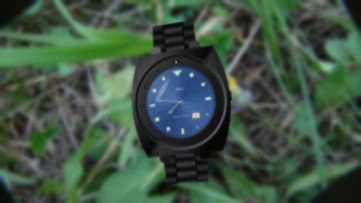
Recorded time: 7.47
